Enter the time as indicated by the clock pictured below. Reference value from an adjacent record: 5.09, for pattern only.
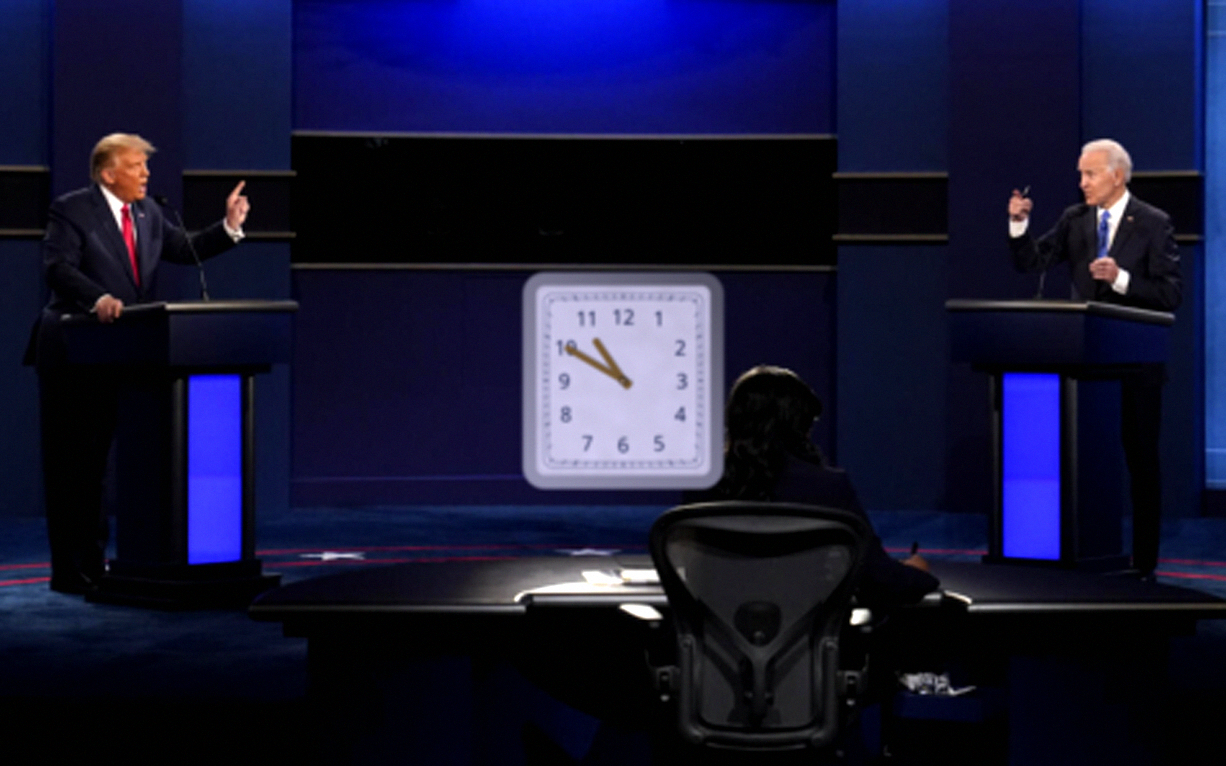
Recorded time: 10.50
